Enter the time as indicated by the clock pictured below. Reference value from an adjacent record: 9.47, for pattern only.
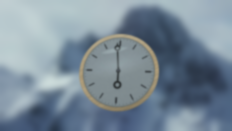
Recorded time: 5.59
